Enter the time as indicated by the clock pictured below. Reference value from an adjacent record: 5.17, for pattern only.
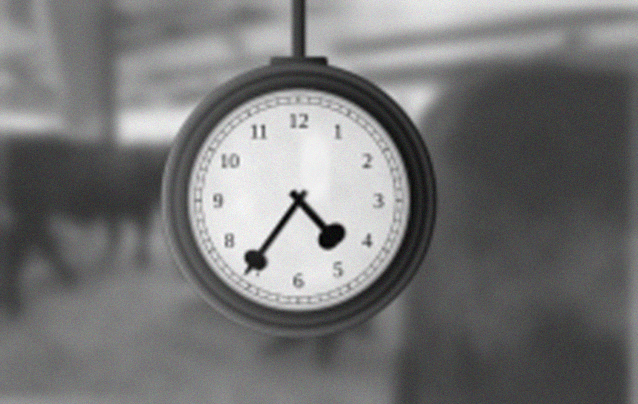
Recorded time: 4.36
